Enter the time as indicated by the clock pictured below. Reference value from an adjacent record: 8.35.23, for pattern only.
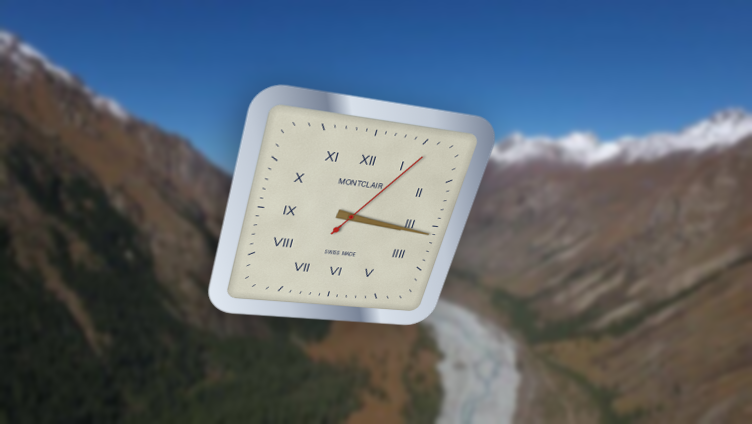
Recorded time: 3.16.06
